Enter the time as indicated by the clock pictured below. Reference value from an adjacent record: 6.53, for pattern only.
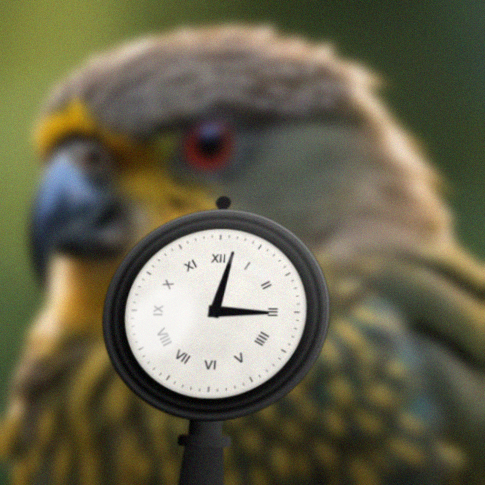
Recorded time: 3.02
